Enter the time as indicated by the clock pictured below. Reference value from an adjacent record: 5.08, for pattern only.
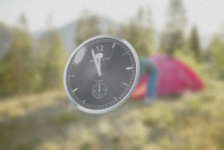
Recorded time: 11.57
